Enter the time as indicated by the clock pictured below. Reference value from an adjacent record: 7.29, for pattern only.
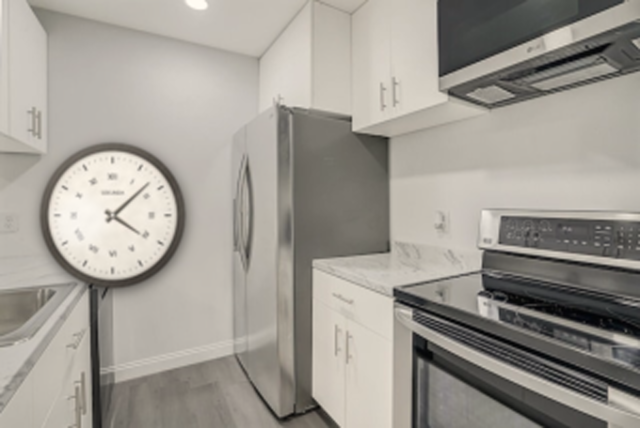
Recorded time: 4.08
